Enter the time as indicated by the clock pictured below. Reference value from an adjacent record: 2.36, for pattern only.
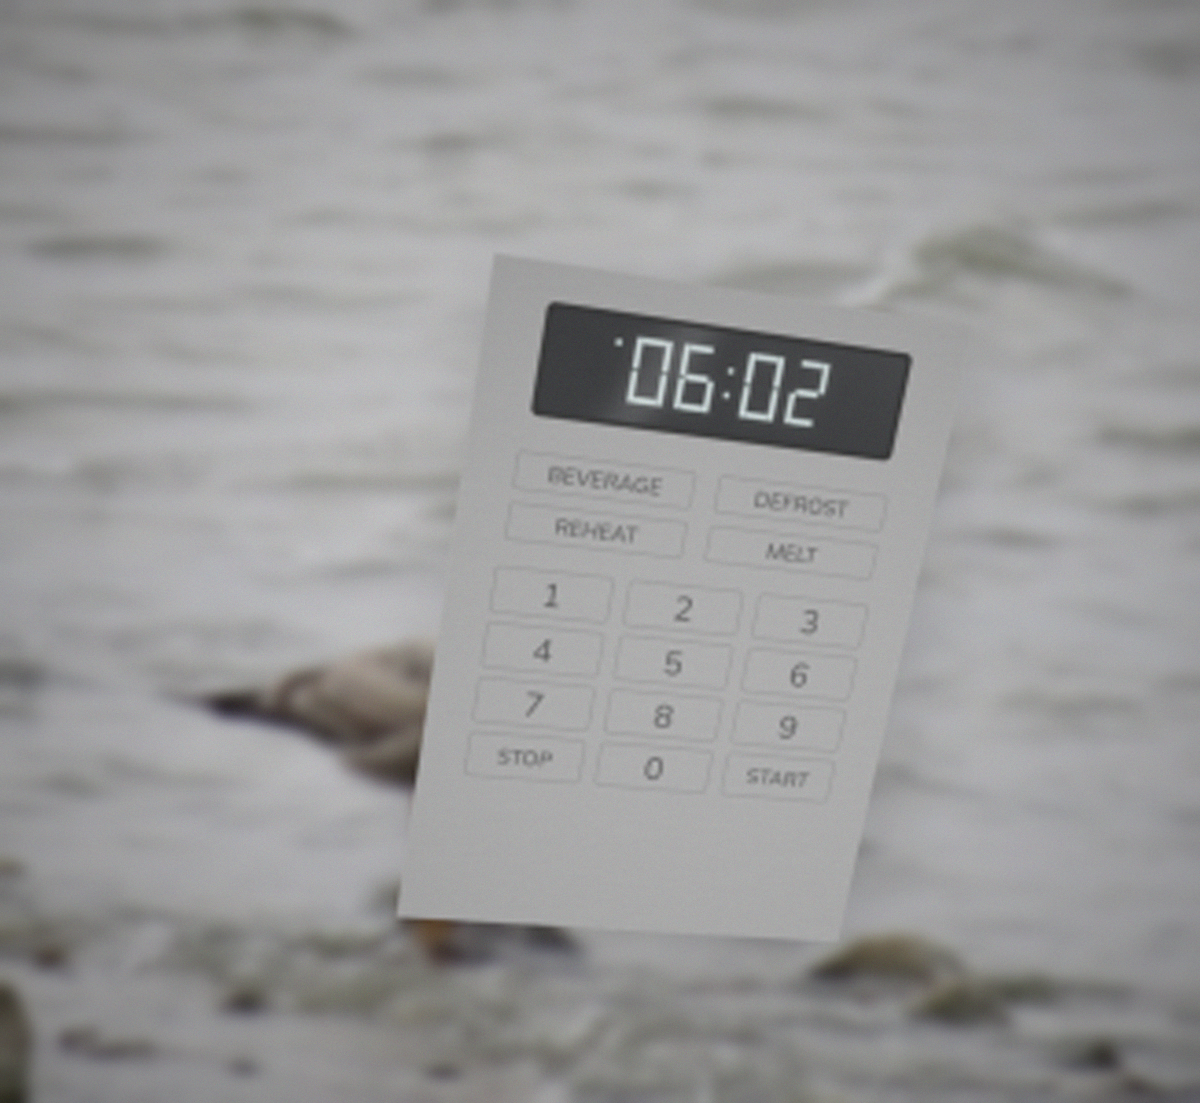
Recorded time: 6.02
